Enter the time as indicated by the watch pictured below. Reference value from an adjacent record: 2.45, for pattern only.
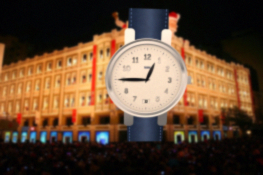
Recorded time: 12.45
